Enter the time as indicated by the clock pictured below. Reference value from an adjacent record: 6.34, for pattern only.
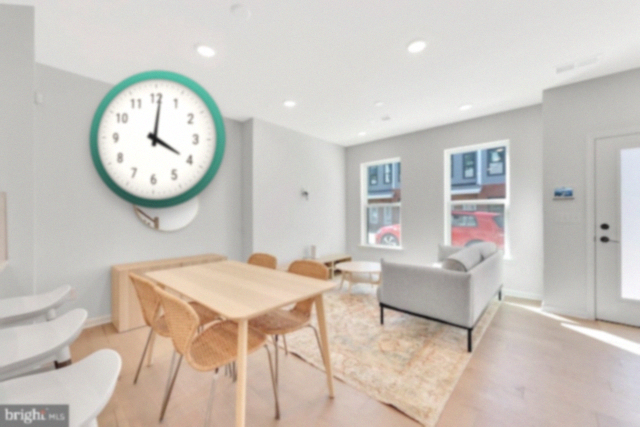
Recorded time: 4.01
